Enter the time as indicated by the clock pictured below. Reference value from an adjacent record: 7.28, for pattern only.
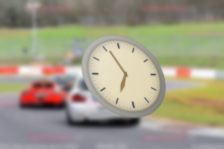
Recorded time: 6.56
